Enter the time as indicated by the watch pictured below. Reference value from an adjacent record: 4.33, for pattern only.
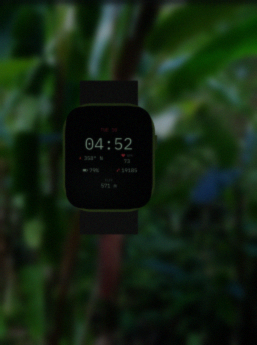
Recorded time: 4.52
